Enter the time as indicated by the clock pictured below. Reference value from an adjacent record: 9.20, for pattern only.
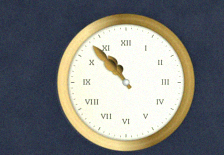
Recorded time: 10.53
